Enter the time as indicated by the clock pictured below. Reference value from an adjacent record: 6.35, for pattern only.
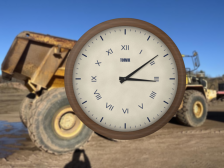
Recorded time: 3.09
